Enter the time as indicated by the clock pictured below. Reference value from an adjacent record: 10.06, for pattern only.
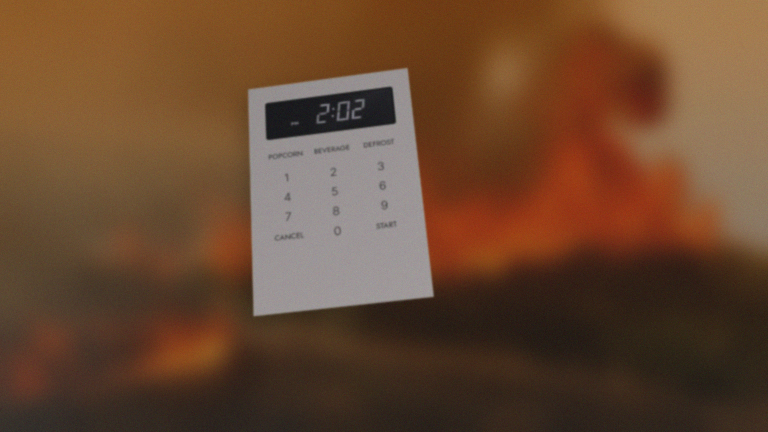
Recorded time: 2.02
